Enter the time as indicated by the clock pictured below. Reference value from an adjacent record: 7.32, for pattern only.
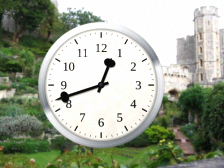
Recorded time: 12.42
